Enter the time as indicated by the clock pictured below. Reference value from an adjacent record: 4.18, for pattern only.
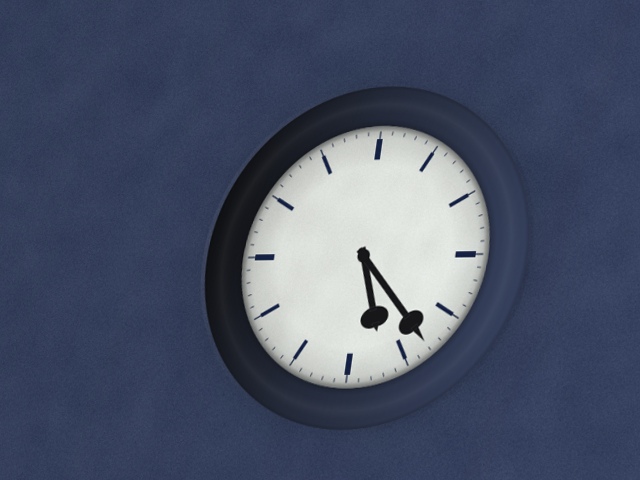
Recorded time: 5.23
